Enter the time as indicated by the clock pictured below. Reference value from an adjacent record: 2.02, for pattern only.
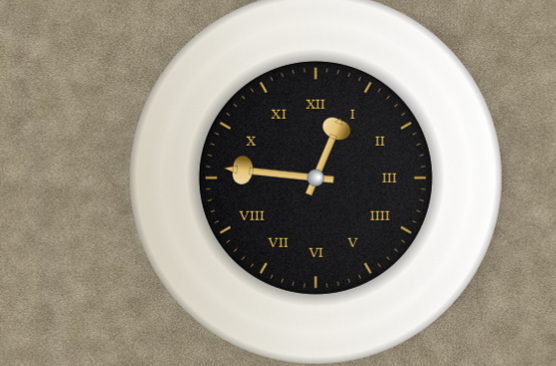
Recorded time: 12.46
